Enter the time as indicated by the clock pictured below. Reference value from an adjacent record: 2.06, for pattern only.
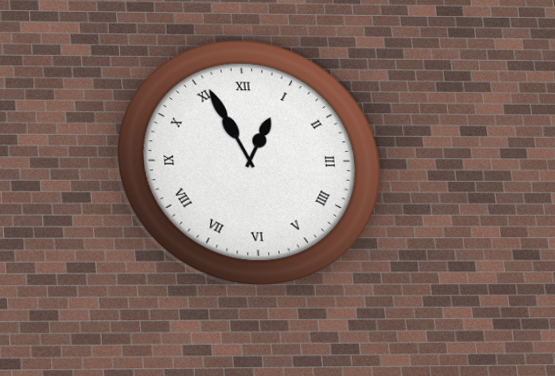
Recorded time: 12.56
